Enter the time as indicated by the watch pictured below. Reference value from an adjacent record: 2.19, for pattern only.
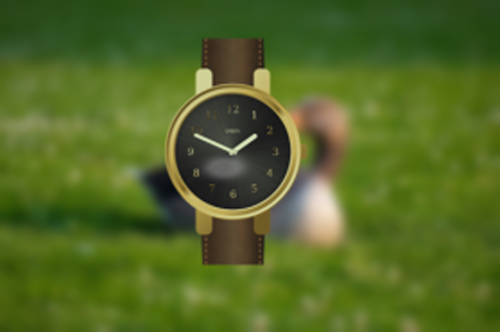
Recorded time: 1.49
